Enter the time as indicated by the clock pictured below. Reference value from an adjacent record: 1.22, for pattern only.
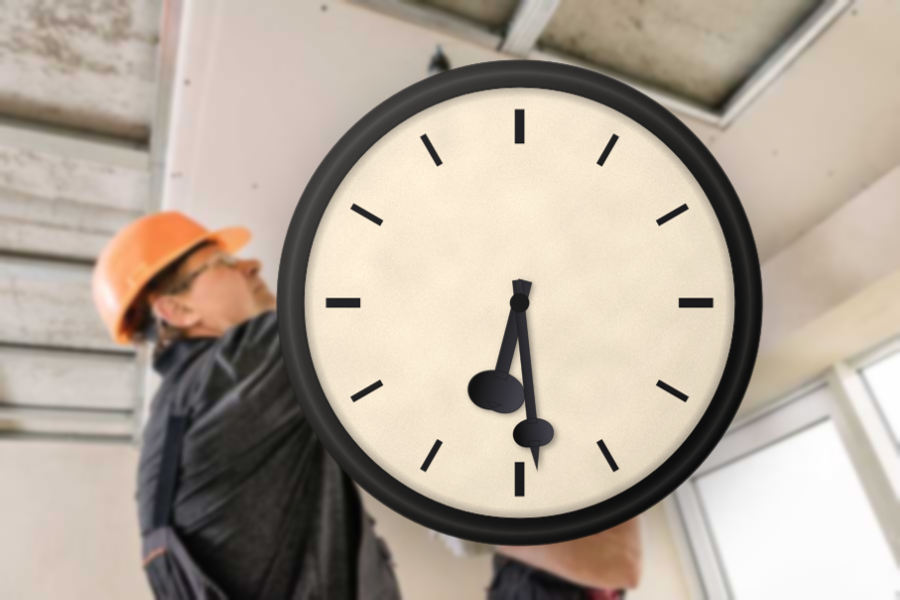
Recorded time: 6.29
